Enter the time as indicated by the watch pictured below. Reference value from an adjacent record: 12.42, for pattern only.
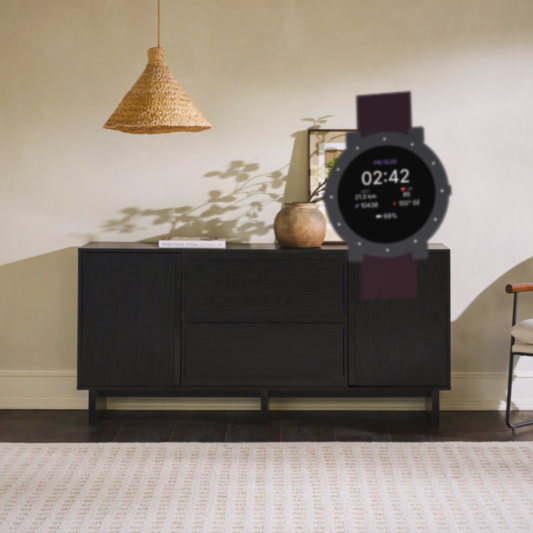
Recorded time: 2.42
